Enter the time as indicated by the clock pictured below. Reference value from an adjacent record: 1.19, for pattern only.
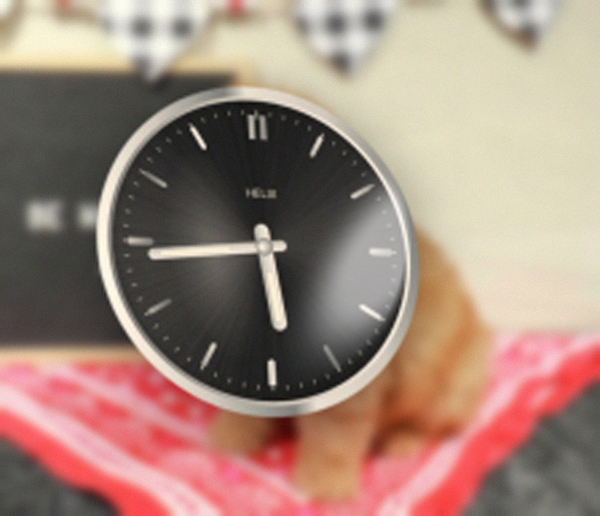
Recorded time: 5.44
